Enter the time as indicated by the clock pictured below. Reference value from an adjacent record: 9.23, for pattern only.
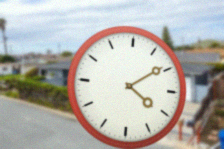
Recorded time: 4.09
